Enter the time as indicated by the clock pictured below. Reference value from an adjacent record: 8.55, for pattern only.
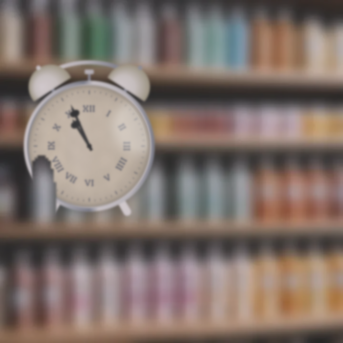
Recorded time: 10.56
